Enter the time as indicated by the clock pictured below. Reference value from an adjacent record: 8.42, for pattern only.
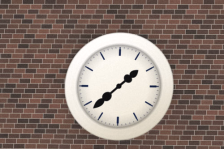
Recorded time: 1.38
